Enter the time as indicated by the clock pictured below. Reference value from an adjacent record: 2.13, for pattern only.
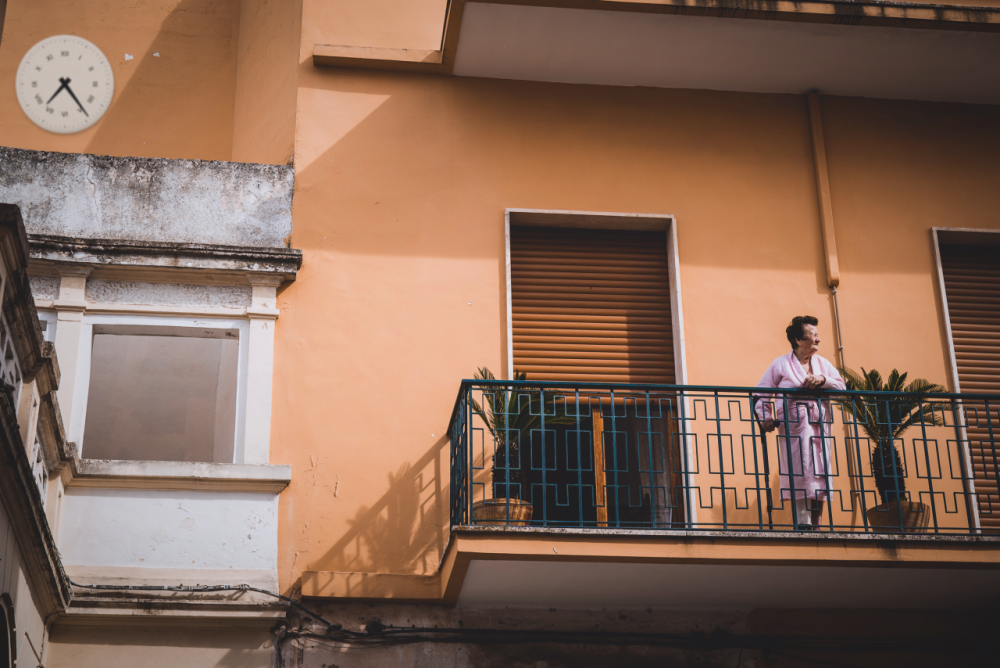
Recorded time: 7.24
